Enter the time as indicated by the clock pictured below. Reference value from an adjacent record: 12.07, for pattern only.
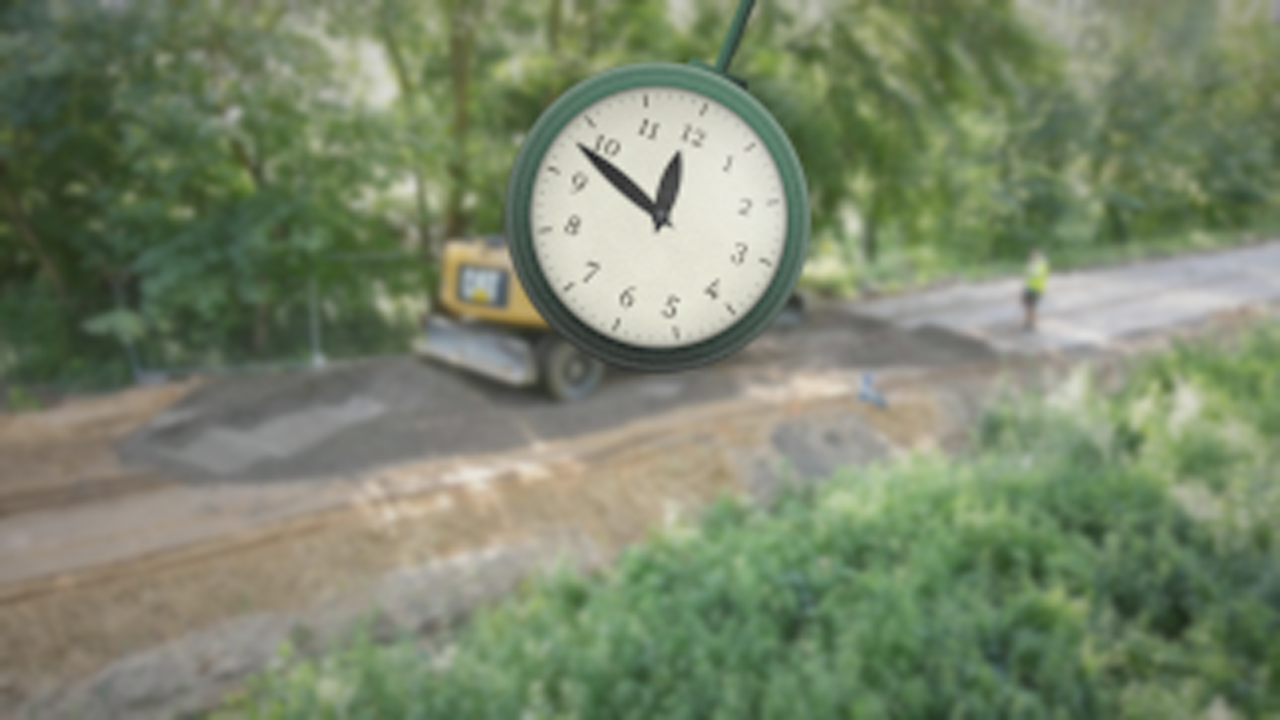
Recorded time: 11.48
